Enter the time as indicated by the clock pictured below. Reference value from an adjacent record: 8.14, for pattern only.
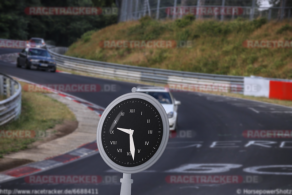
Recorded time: 9.28
